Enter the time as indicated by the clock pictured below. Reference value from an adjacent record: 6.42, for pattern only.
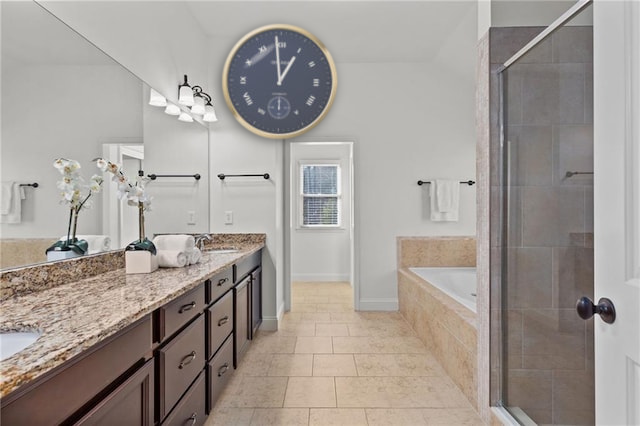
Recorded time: 12.59
